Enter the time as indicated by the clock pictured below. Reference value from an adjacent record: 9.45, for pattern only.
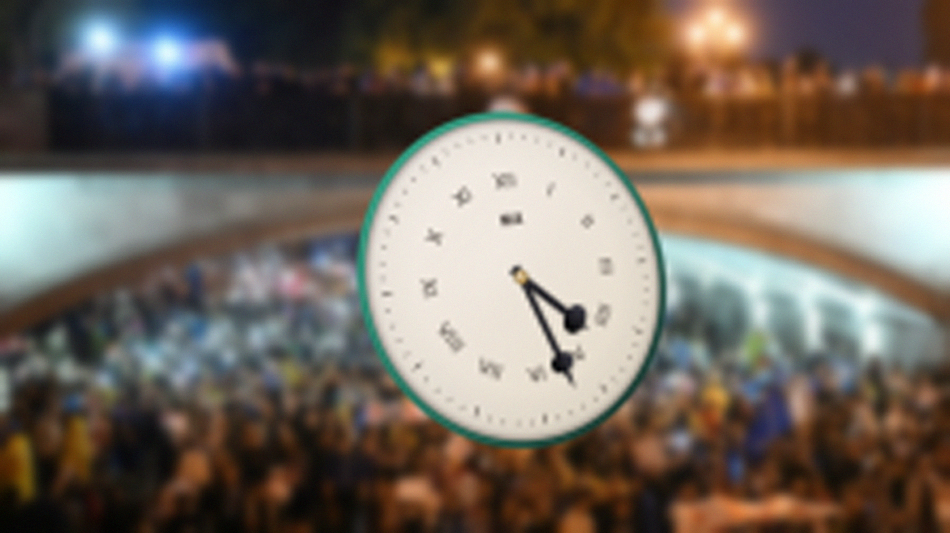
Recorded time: 4.27
